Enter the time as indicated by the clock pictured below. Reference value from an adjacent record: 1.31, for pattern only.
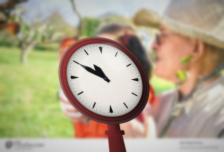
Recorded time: 10.50
